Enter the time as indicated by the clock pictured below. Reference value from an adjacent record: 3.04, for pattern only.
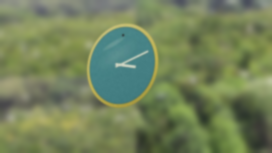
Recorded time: 3.11
